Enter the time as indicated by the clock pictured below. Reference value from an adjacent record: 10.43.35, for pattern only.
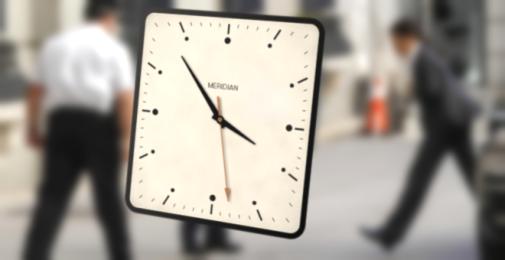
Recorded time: 3.53.28
